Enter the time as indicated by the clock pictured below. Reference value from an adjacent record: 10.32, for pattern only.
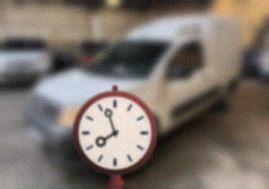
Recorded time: 7.57
